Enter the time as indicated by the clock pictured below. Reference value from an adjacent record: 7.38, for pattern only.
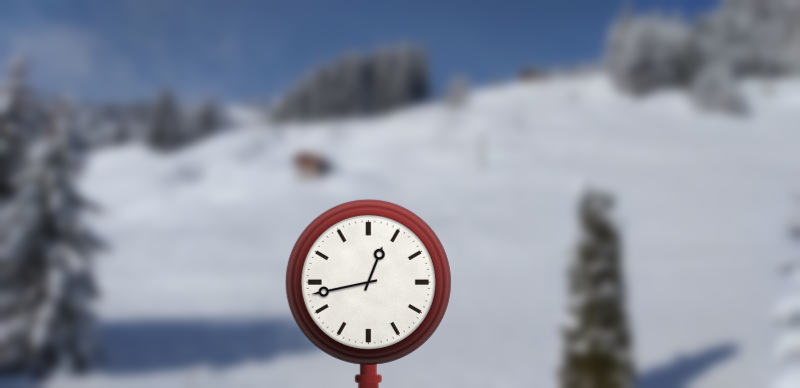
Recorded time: 12.43
